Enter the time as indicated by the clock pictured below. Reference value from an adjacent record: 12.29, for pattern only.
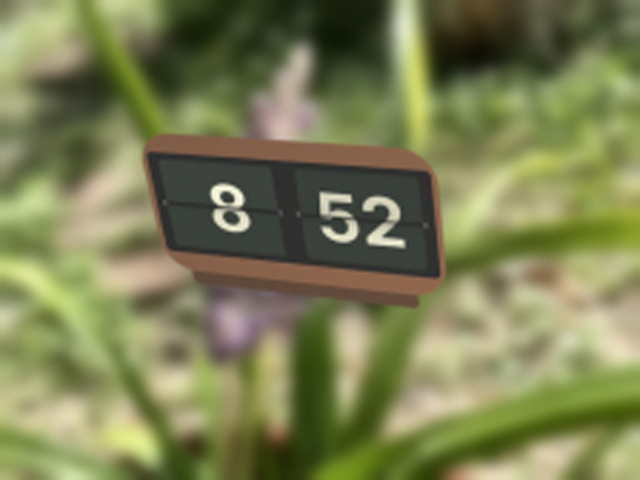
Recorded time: 8.52
